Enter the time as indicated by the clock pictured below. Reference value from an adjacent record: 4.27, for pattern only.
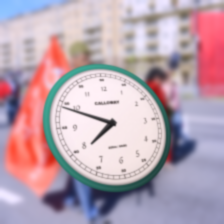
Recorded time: 7.49
